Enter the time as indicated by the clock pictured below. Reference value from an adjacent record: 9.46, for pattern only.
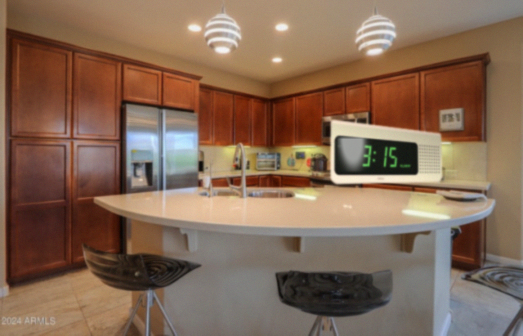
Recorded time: 3.15
